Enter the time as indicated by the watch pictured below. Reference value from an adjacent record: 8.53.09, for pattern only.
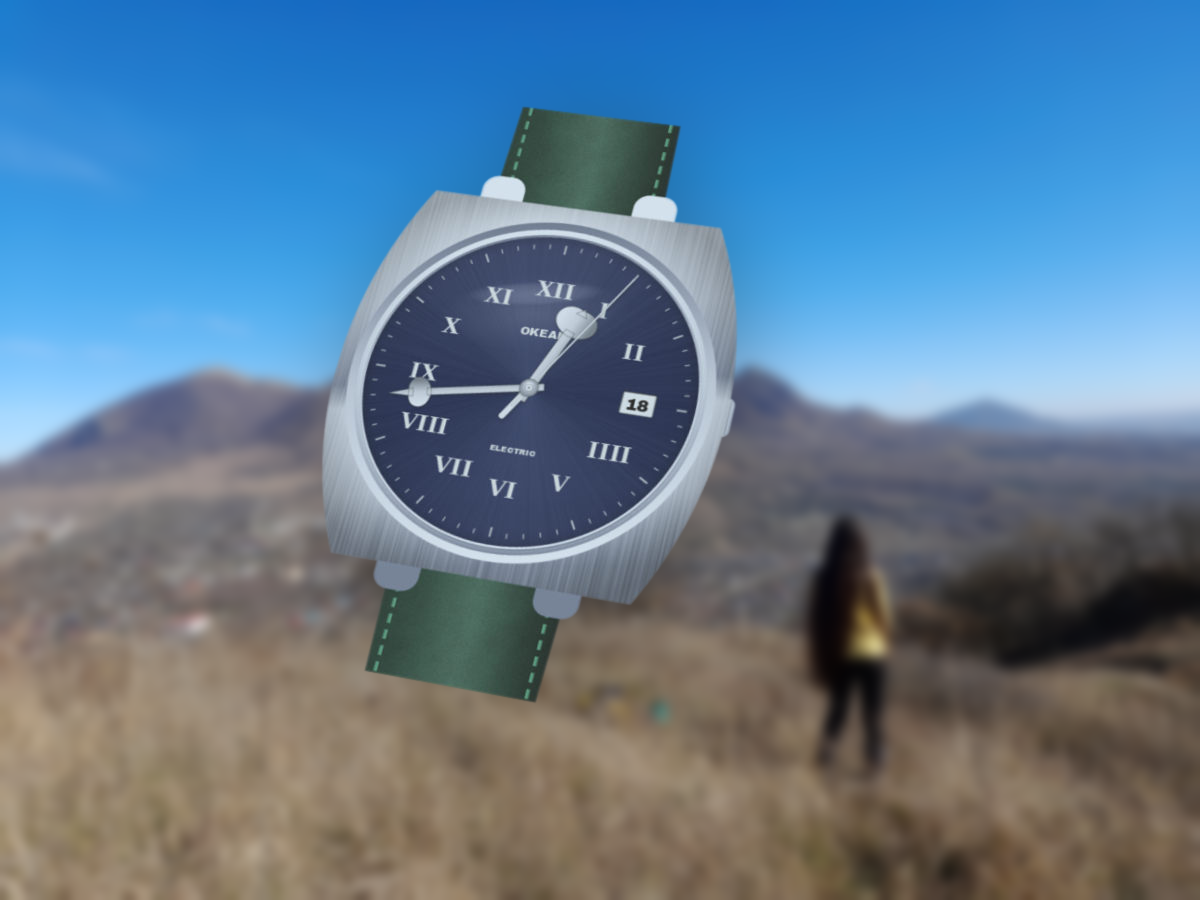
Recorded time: 12.43.05
